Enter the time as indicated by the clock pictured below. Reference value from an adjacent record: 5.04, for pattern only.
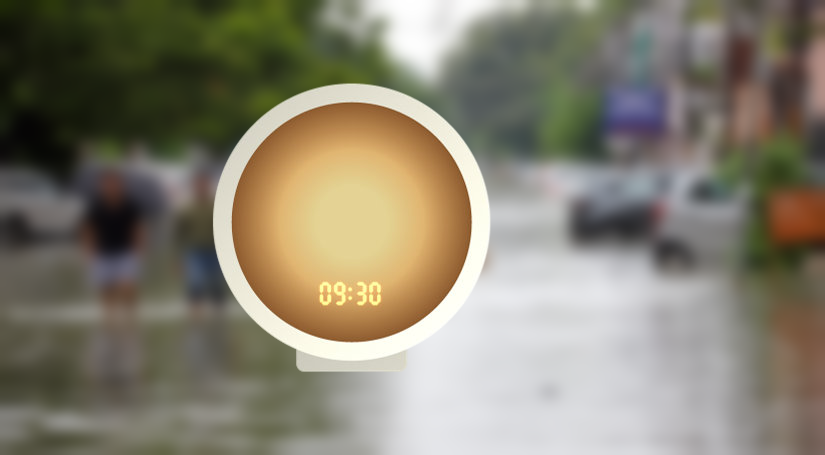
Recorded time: 9.30
